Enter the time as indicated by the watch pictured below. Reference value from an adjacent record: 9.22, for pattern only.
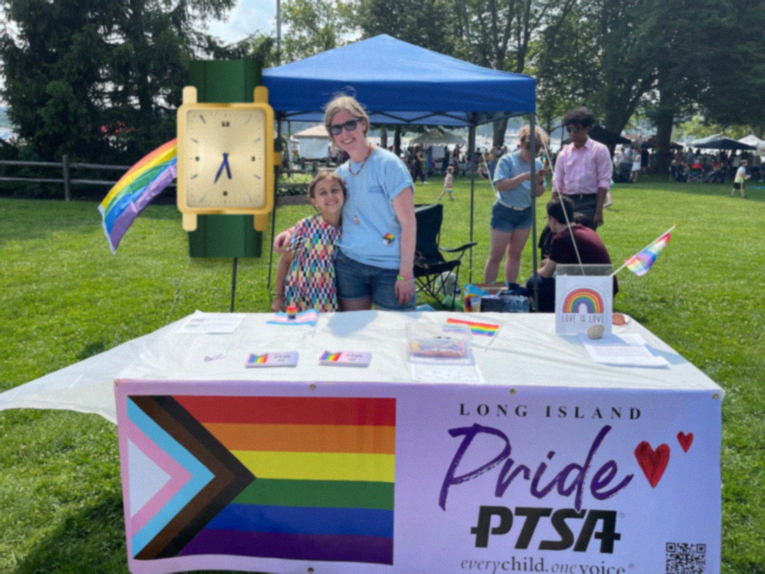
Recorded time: 5.34
